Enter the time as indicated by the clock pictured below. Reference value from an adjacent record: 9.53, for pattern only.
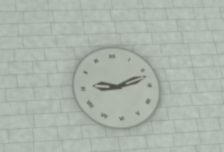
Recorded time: 9.12
